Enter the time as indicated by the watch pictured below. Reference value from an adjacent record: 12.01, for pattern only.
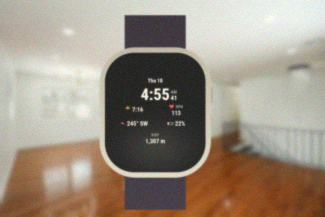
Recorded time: 4.55
